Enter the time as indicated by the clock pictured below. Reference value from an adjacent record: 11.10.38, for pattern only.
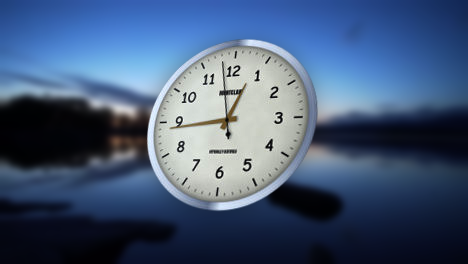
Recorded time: 12.43.58
